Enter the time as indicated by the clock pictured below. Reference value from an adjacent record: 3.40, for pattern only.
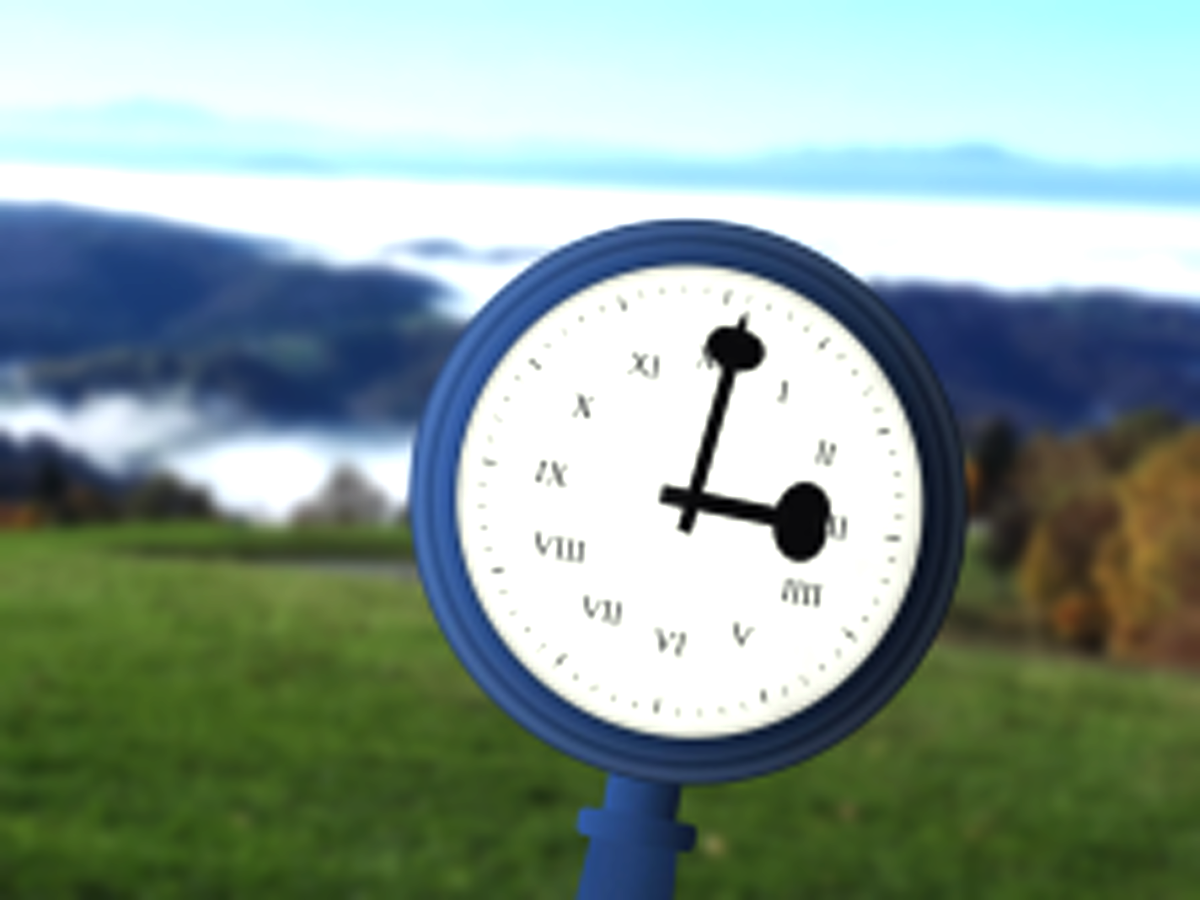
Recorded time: 3.01
